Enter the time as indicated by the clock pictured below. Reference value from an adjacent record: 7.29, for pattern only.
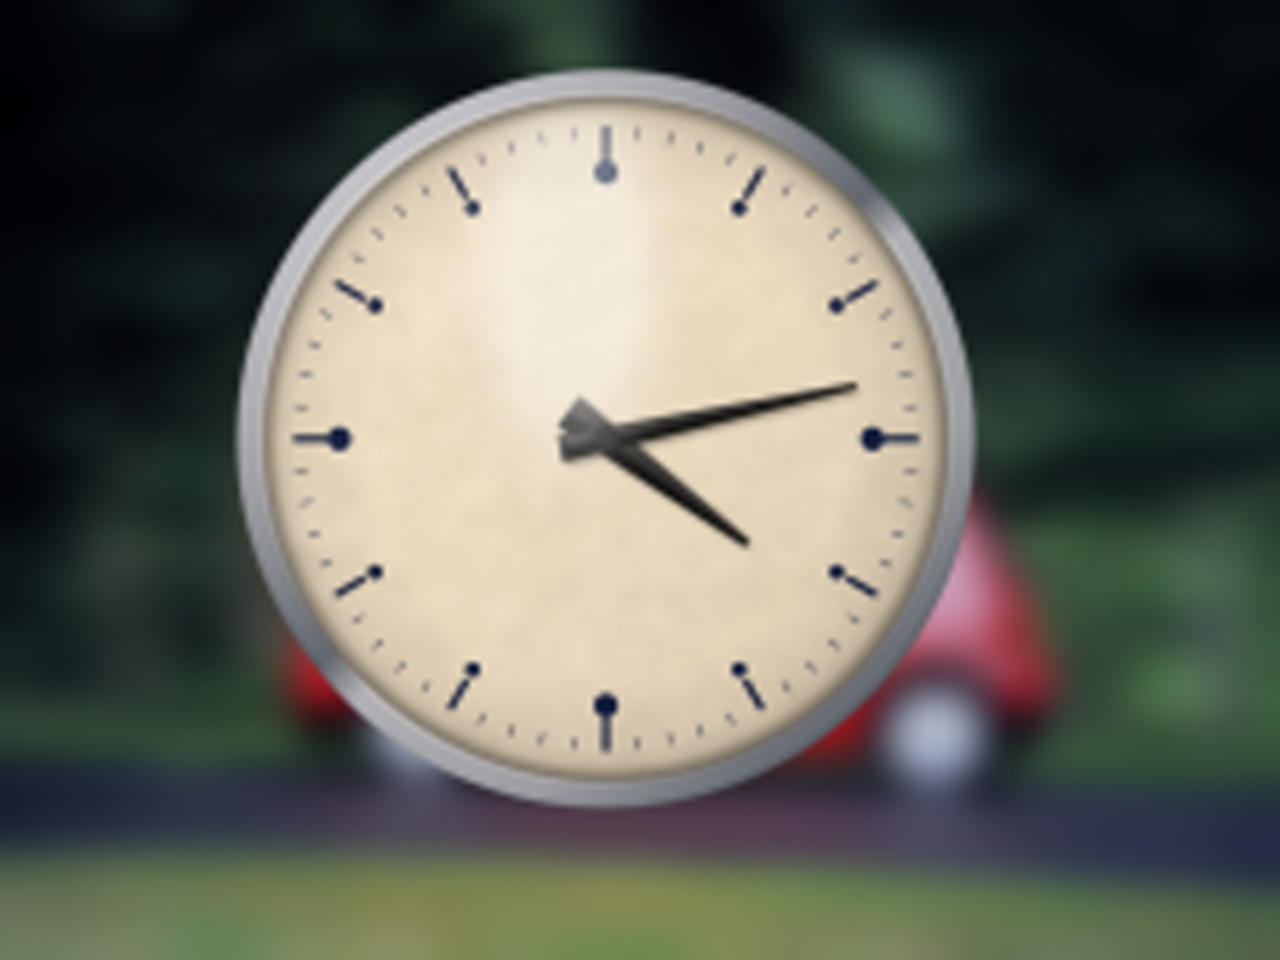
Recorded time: 4.13
